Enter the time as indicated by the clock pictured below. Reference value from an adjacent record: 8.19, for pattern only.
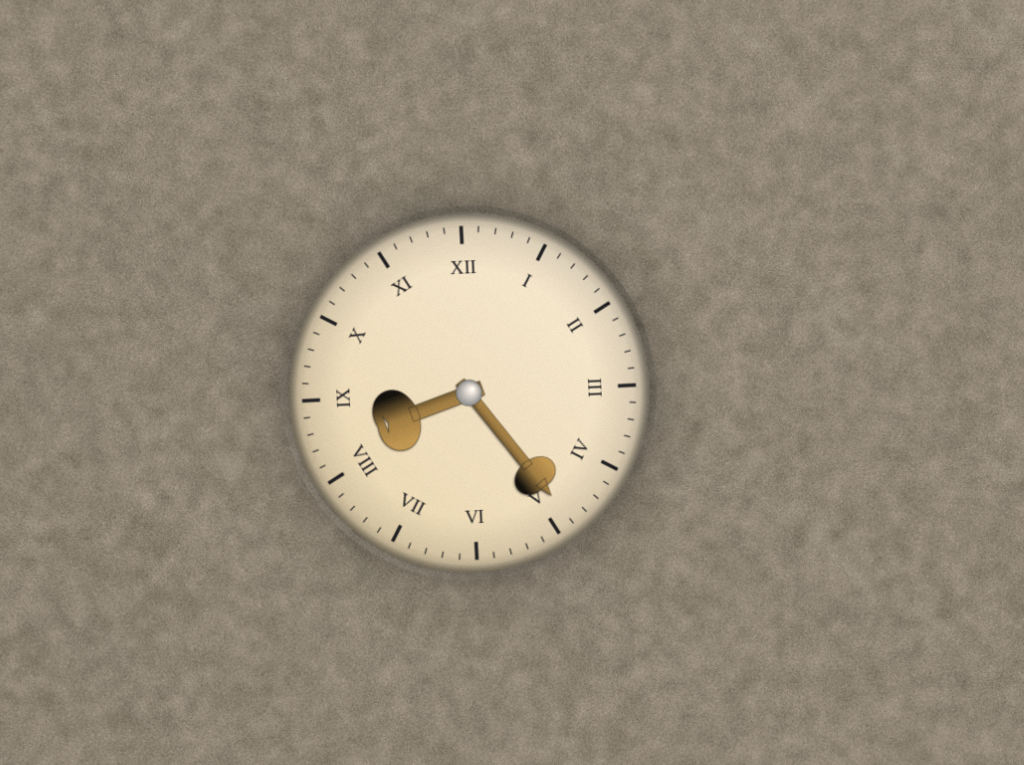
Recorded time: 8.24
